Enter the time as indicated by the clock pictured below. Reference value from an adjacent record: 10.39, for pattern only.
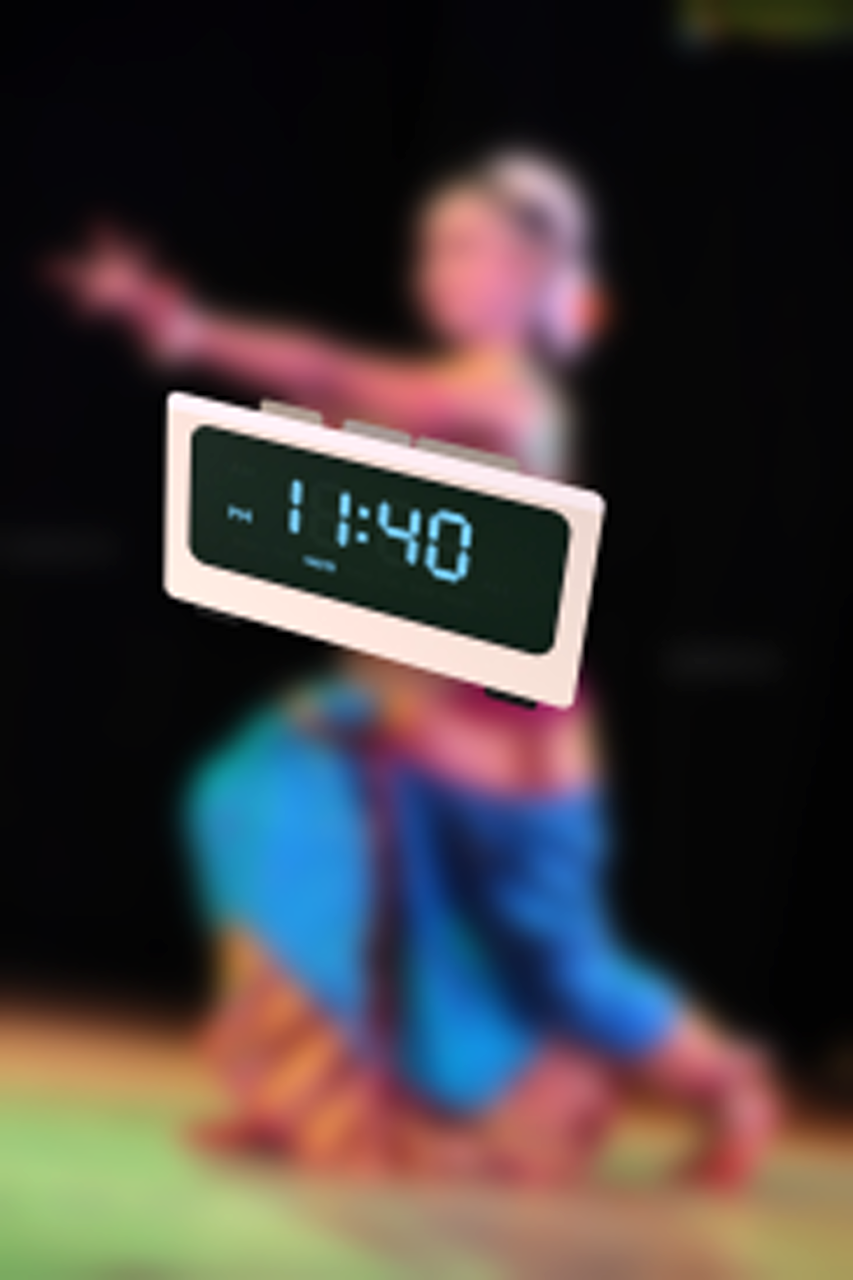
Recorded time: 11.40
